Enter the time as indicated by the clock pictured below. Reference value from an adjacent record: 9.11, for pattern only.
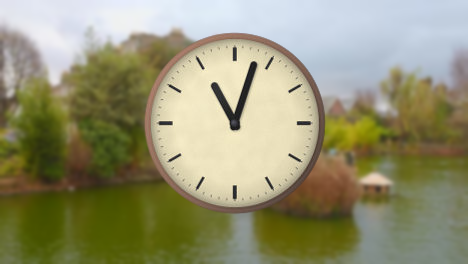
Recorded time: 11.03
